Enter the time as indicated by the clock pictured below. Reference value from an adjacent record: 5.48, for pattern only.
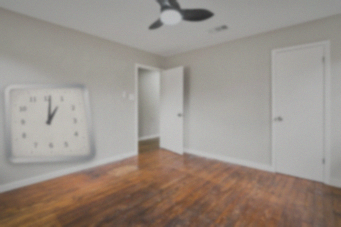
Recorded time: 1.01
